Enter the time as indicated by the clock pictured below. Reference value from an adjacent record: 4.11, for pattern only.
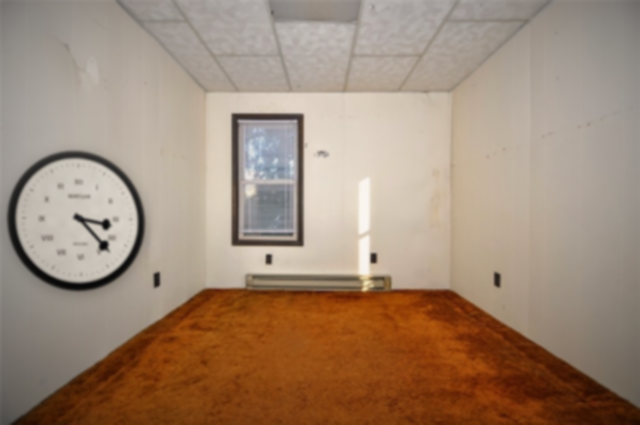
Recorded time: 3.23
